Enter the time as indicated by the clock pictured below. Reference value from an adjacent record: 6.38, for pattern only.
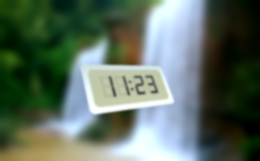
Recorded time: 11.23
